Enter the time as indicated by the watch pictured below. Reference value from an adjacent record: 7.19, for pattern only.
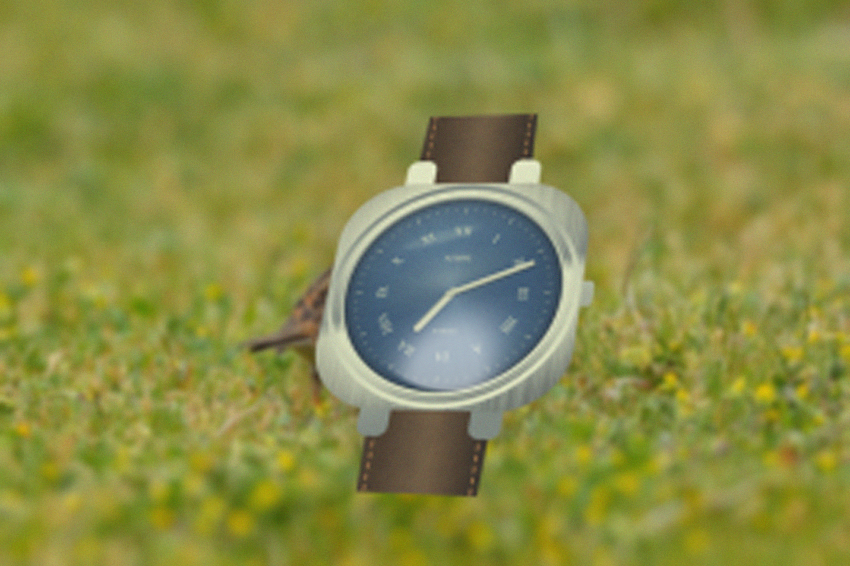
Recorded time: 7.11
